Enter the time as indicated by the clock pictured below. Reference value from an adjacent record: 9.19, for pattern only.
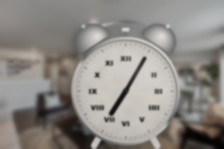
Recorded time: 7.05
